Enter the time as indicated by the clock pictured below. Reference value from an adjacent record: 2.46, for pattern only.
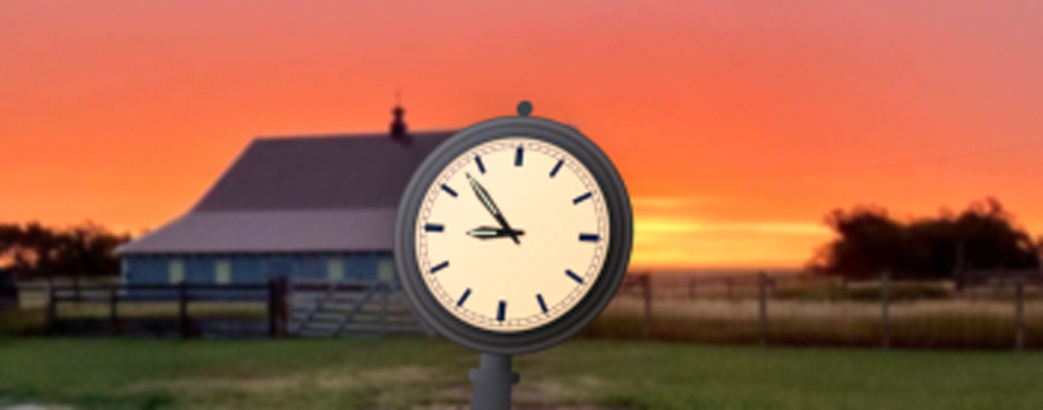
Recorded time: 8.53
